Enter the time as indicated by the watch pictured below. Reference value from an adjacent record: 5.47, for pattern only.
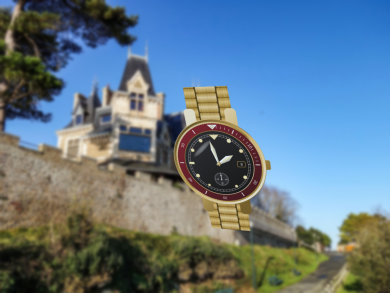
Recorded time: 1.58
